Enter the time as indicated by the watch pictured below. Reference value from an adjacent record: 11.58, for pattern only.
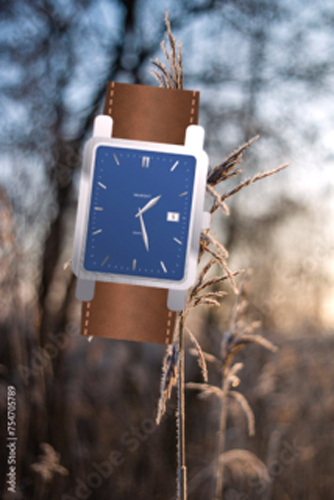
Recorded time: 1.27
